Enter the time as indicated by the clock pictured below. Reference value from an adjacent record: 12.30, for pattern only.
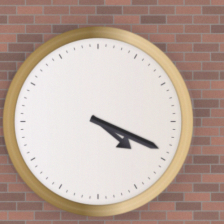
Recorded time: 4.19
